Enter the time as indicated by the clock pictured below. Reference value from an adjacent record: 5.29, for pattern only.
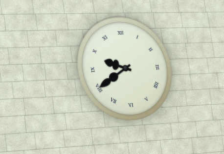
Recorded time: 9.40
